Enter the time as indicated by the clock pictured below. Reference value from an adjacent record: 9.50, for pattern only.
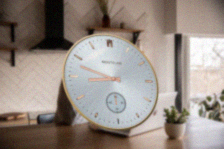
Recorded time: 8.48
